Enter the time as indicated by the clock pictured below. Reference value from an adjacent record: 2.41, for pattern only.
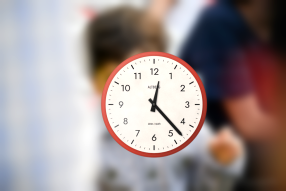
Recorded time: 12.23
